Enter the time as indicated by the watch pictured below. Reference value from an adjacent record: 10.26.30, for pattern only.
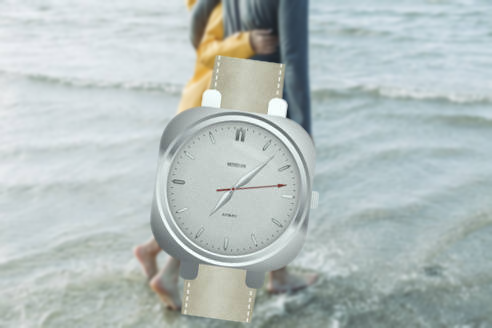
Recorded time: 7.07.13
